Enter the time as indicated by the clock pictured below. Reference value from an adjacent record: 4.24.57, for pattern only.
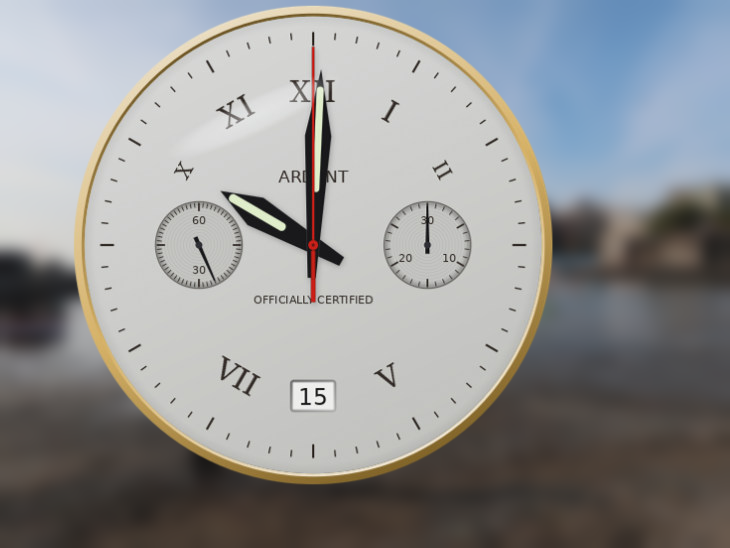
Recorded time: 10.00.26
